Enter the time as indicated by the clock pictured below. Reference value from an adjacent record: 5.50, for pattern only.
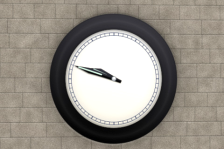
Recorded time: 9.48
